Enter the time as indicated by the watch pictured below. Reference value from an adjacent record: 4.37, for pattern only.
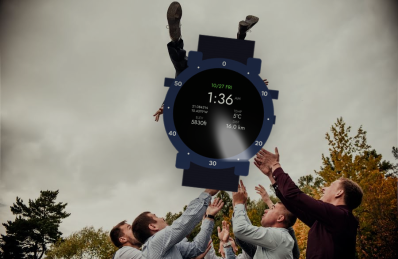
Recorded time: 1.36
